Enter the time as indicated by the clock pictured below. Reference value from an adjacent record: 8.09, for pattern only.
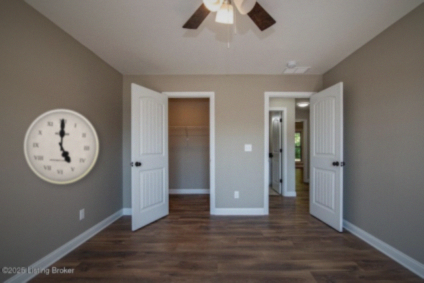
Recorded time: 5.00
